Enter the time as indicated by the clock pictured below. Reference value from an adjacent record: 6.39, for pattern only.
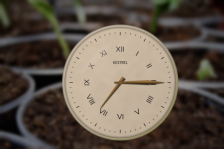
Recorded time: 7.15
